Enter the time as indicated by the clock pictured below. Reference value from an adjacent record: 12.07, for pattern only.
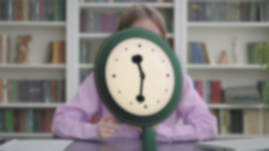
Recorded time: 11.32
